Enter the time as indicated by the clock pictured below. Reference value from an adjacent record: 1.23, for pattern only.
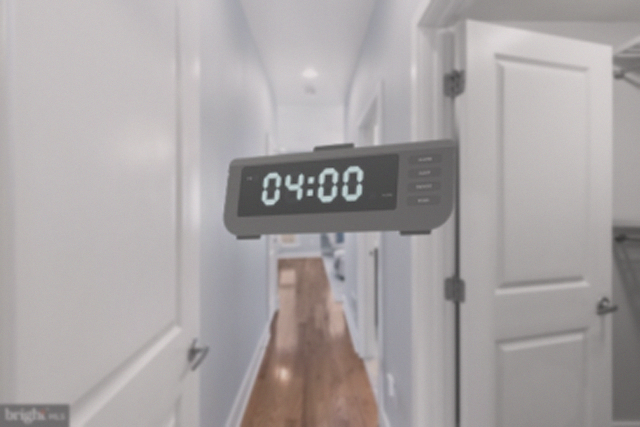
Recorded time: 4.00
